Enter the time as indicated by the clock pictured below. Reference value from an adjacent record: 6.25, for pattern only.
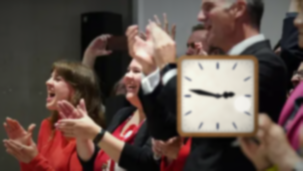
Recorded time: 2.47
